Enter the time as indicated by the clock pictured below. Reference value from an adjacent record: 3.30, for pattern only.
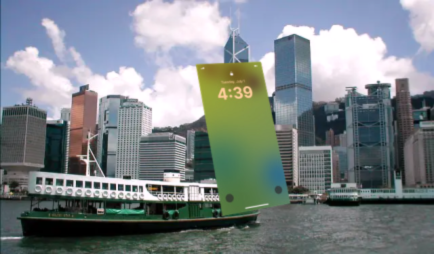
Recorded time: 4.39
